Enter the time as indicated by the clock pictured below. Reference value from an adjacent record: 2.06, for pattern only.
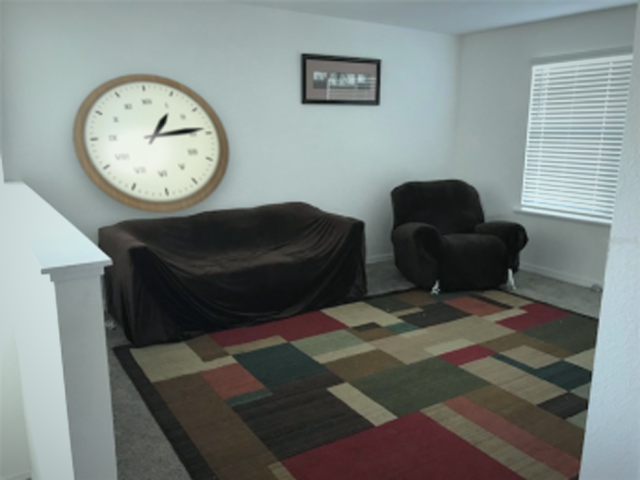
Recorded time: 1.14
